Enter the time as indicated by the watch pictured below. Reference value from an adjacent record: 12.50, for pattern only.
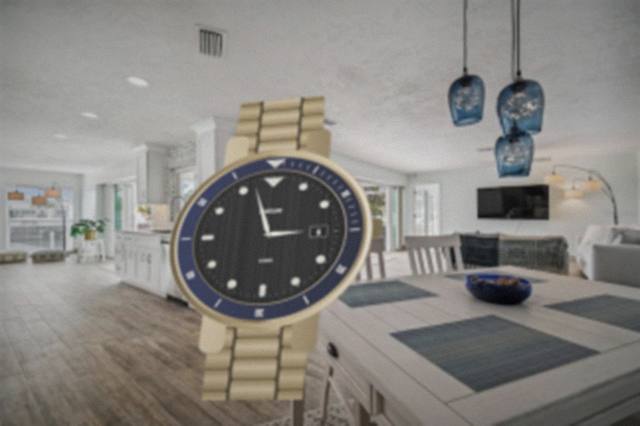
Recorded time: 2.57
